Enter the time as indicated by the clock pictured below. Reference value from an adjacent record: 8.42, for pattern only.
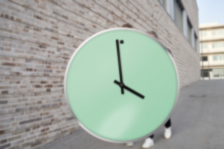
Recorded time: 3.59
